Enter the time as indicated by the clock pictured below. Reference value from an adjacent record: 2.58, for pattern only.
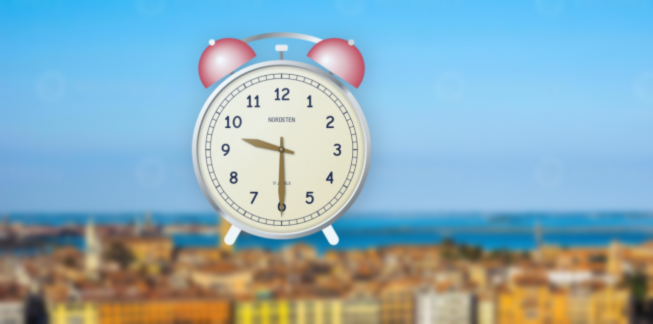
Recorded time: 9.30
